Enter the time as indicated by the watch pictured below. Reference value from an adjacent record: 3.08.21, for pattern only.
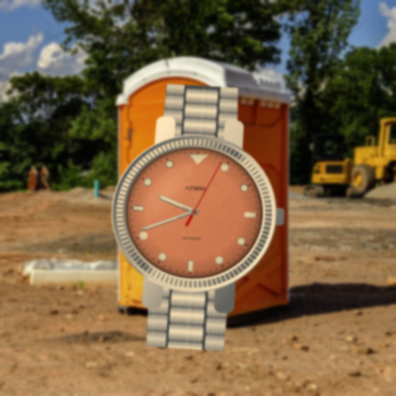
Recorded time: 9.41.04
